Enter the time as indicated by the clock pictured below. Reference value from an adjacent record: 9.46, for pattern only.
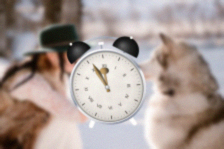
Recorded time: 11.56
